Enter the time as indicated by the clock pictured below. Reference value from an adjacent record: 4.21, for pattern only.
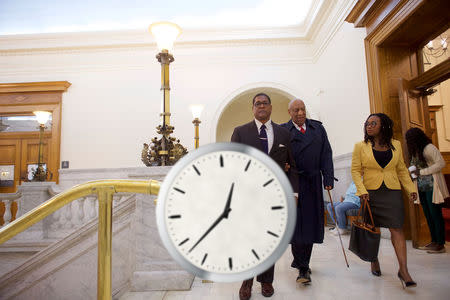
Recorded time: 12.38
